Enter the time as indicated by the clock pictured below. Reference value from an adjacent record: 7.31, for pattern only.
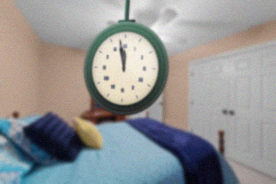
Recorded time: 11.58
